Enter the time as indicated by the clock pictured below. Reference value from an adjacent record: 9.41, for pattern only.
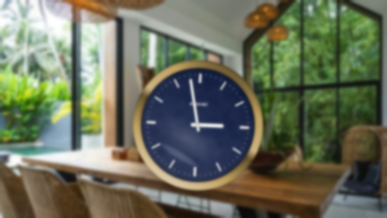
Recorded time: 2.58
